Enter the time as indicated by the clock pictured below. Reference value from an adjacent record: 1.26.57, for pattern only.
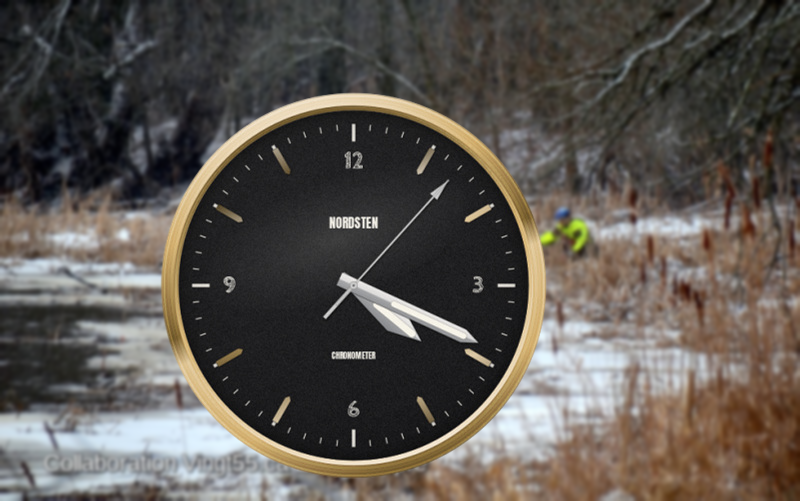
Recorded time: 4.19.07
